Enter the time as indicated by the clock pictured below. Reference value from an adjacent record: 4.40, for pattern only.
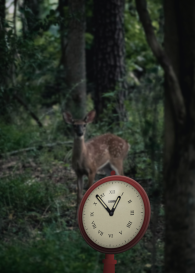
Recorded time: 12.53
